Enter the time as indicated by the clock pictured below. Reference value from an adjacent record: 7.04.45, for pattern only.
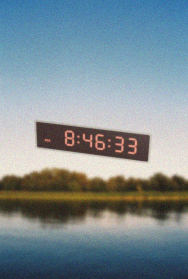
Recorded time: 8.46.33
